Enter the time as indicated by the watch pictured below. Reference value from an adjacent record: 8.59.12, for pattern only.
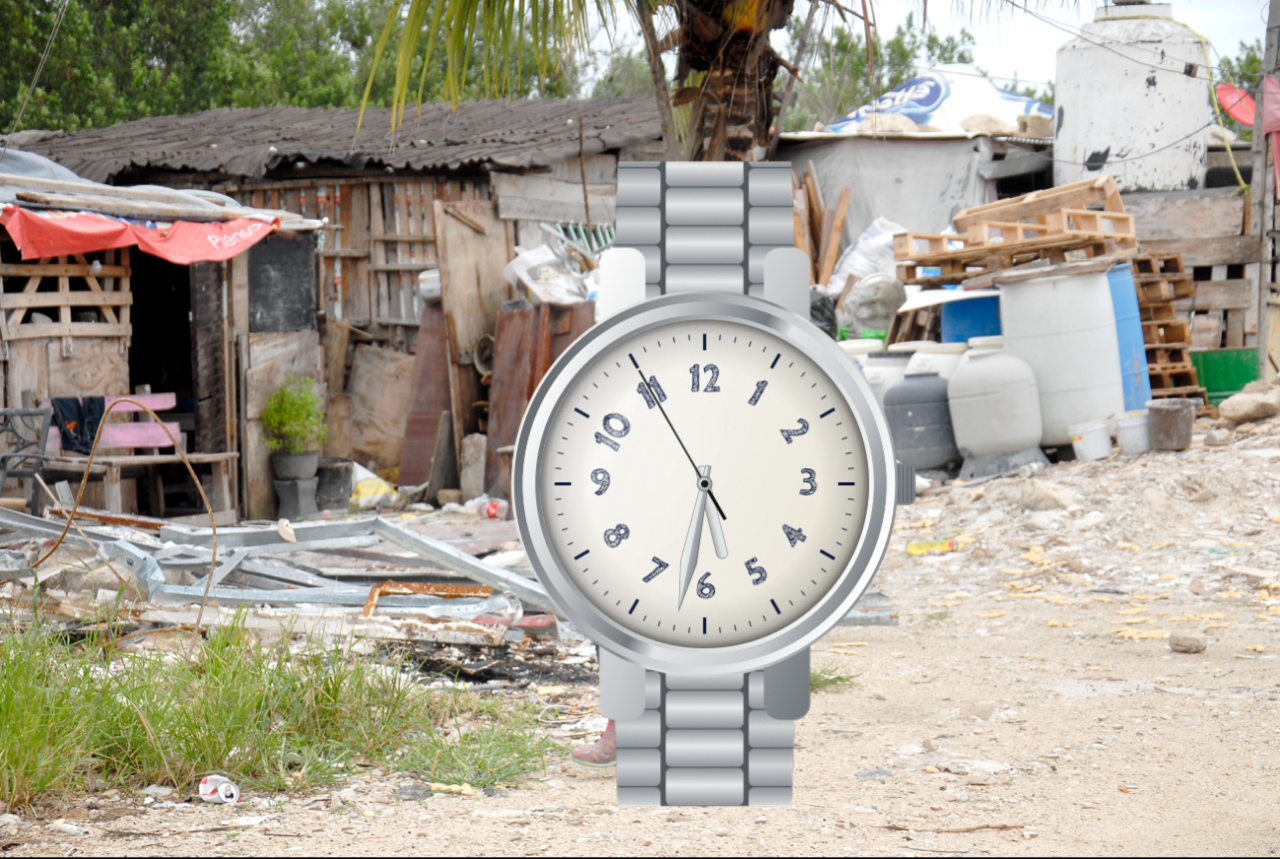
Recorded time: 5.31.55
